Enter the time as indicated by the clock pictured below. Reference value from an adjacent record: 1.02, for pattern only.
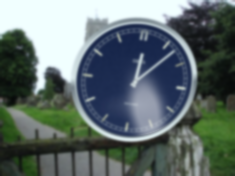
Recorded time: 12.07
